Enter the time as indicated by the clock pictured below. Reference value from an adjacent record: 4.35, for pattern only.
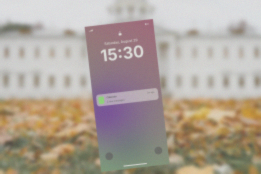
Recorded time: 15.30
